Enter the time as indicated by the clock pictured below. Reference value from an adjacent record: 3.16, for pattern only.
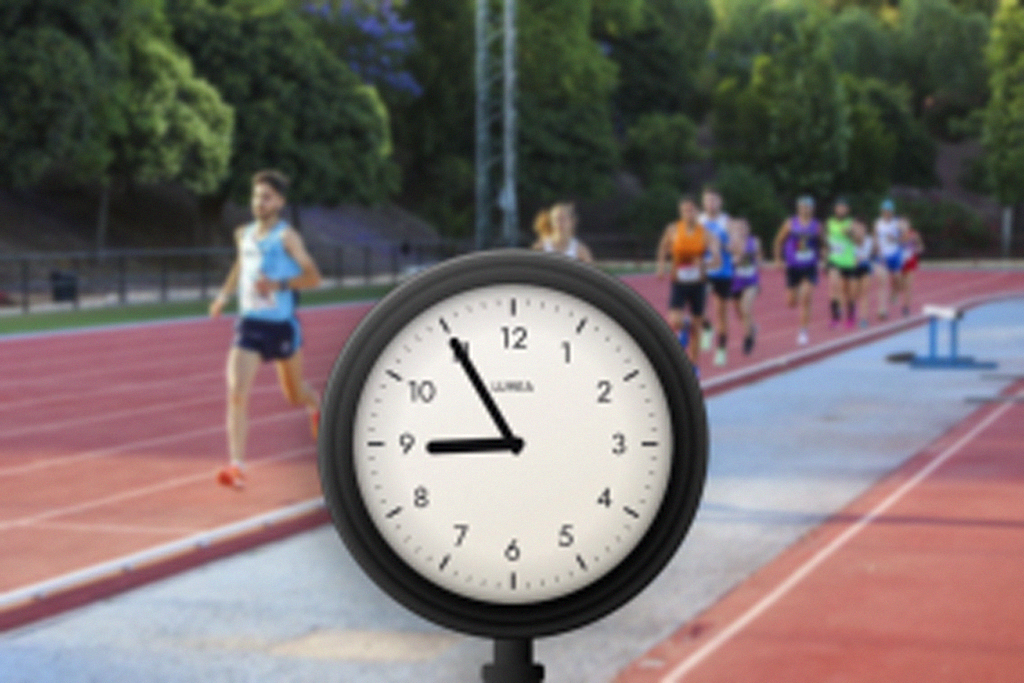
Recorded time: 8.55
